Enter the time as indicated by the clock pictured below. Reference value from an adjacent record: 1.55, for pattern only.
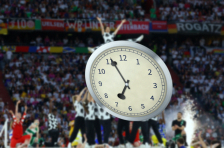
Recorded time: 6.56
